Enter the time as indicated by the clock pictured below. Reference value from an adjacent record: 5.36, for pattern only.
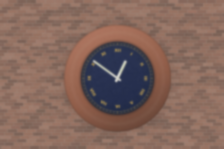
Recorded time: 12.51
